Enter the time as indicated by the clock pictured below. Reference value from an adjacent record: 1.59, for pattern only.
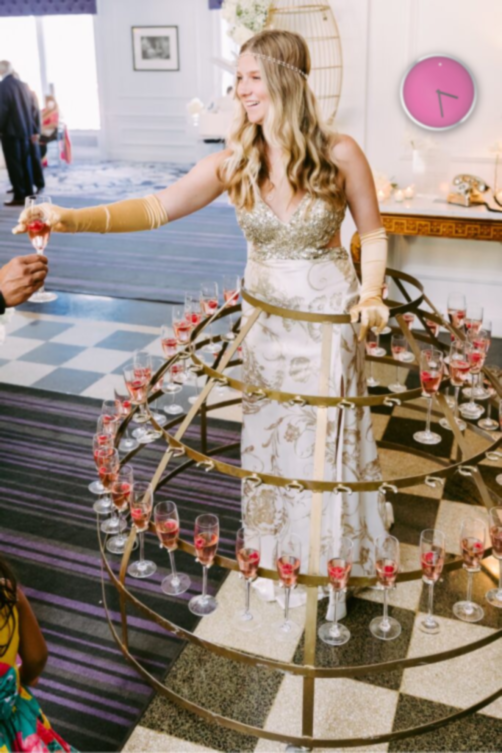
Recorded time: 3.28
